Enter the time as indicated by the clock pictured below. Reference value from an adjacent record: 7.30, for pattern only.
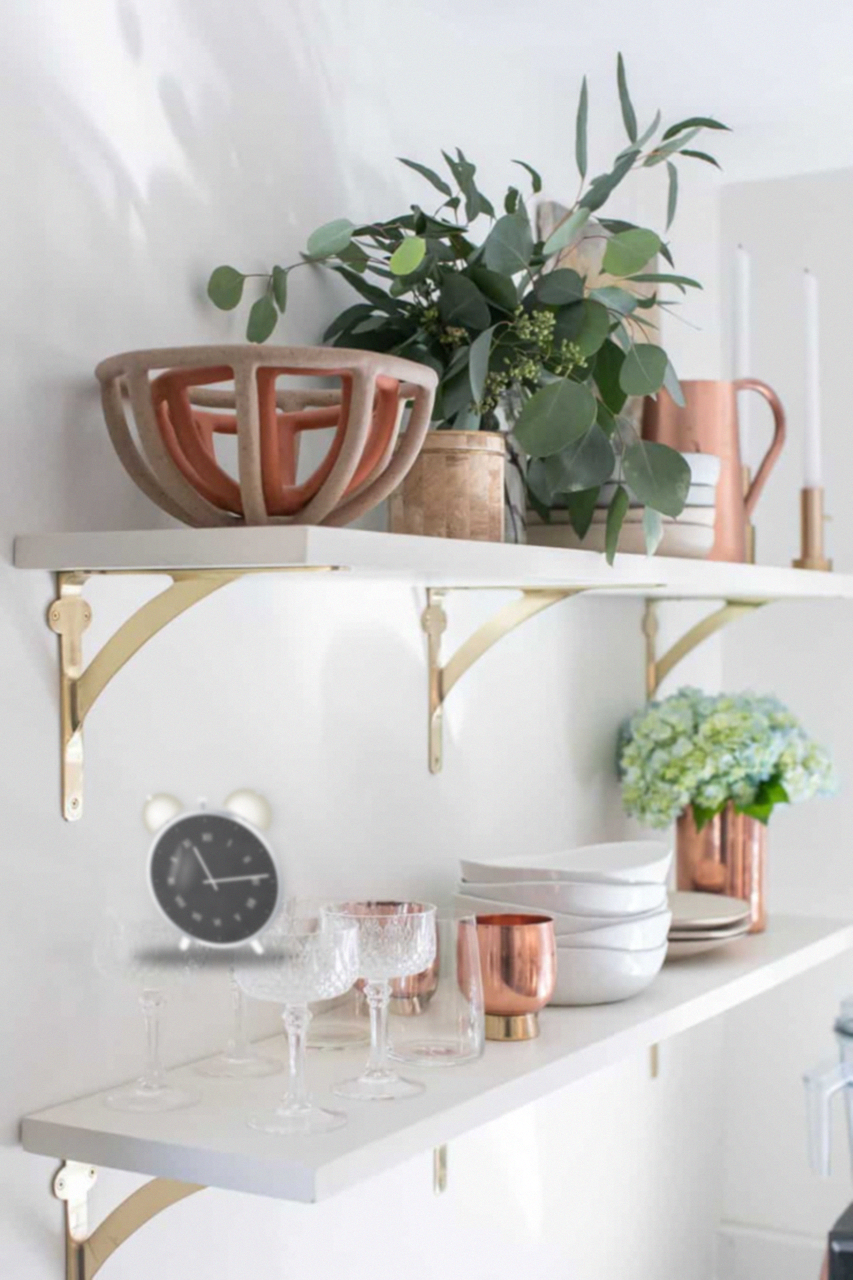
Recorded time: 11.14
